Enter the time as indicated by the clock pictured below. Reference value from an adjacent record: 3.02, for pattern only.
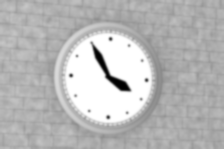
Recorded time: 3.55
